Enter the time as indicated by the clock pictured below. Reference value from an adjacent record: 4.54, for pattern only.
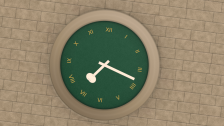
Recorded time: 7.18
